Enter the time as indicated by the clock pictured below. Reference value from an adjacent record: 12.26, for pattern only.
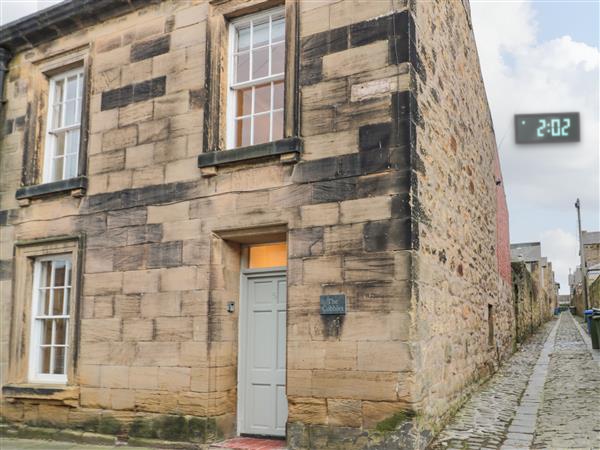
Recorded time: 2.02
